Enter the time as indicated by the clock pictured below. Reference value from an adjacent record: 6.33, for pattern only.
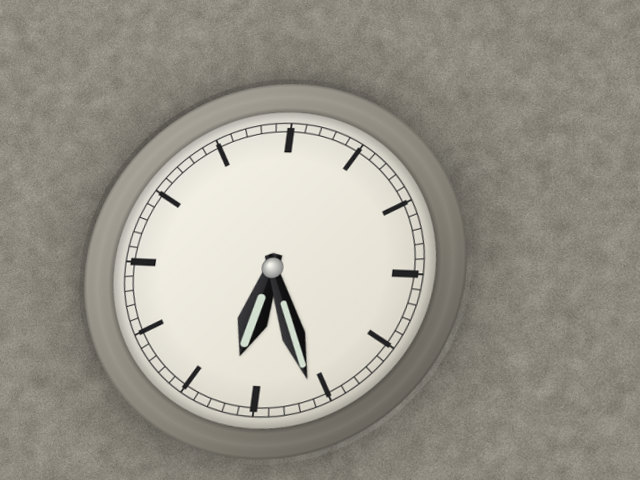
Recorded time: 6.26
